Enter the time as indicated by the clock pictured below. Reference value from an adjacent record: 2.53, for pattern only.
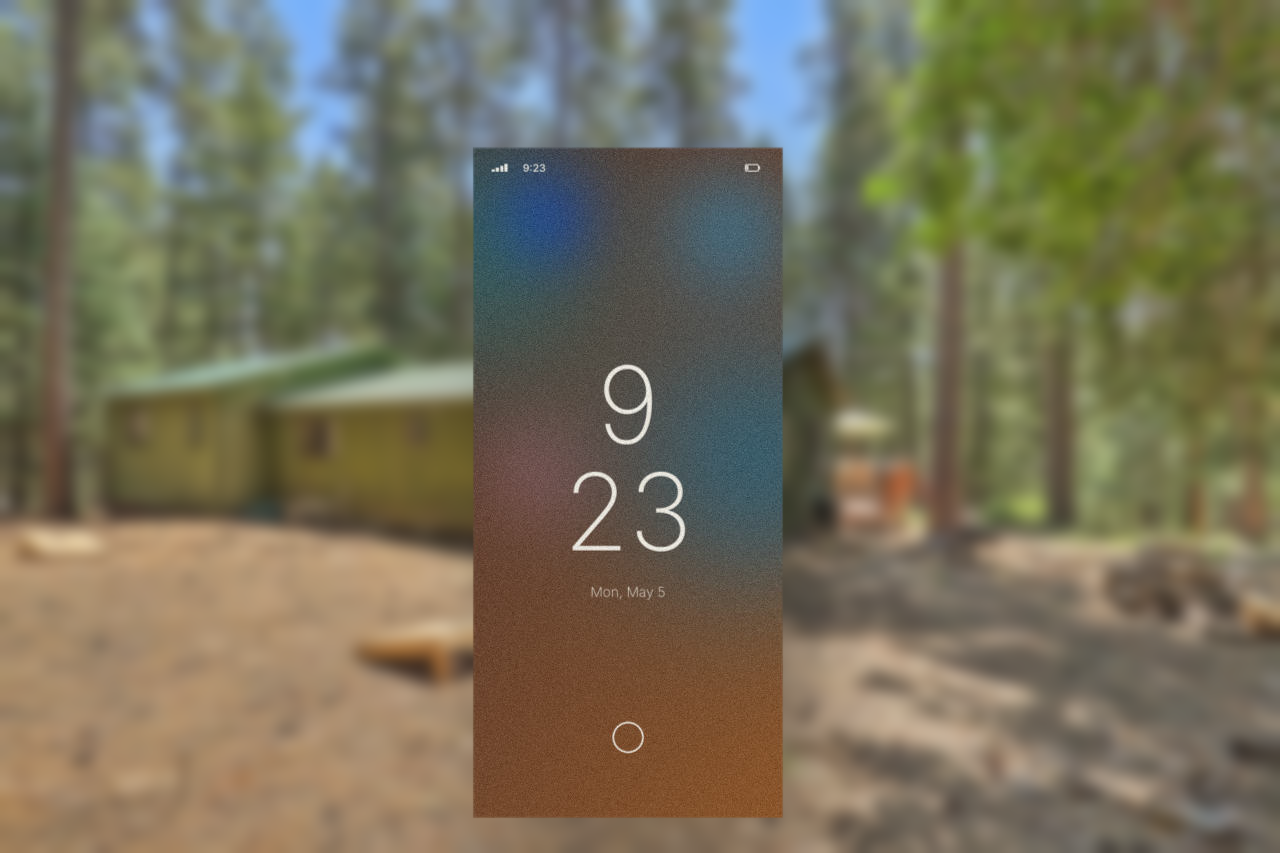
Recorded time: 9.23
